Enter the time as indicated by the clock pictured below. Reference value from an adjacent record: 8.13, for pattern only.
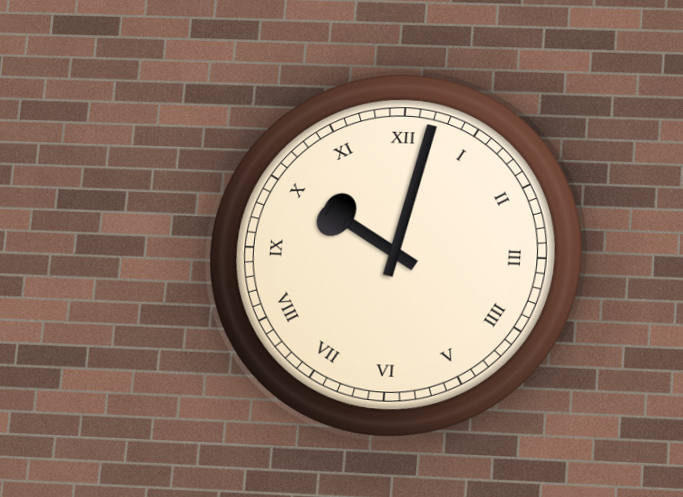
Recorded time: 10.02
